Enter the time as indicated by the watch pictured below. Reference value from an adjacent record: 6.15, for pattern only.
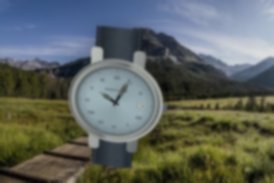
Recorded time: 10.04
